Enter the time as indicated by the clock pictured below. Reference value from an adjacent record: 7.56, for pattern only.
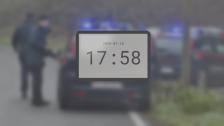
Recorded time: 17.58
